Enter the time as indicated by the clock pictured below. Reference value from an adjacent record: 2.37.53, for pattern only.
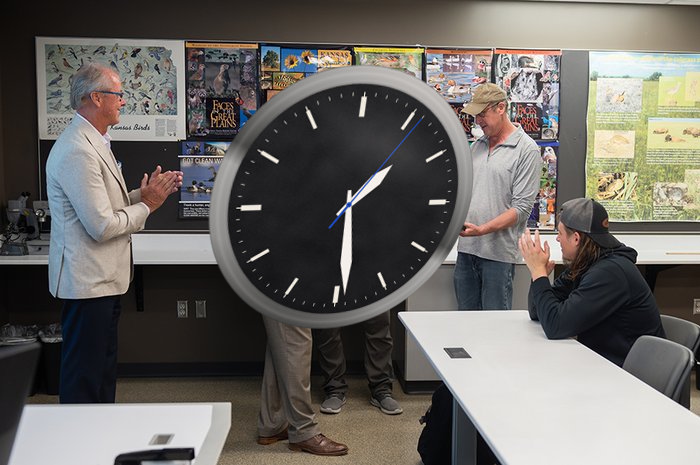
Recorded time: 1.29.06
